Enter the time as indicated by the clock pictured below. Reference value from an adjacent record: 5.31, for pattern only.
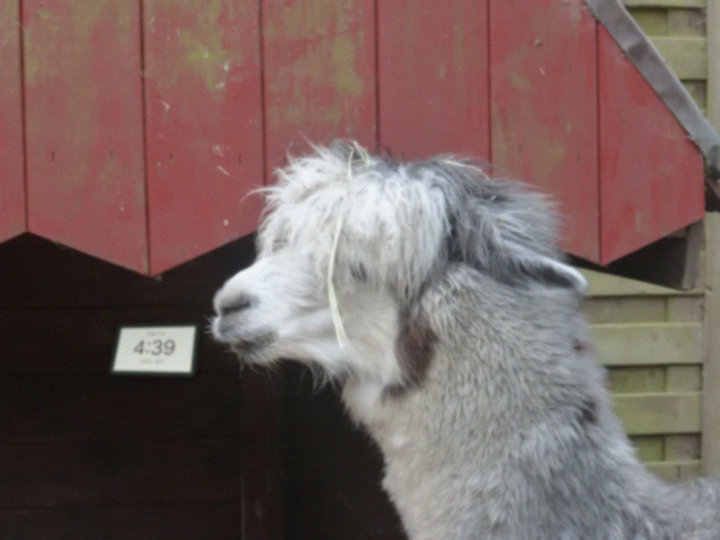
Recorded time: 4.39
